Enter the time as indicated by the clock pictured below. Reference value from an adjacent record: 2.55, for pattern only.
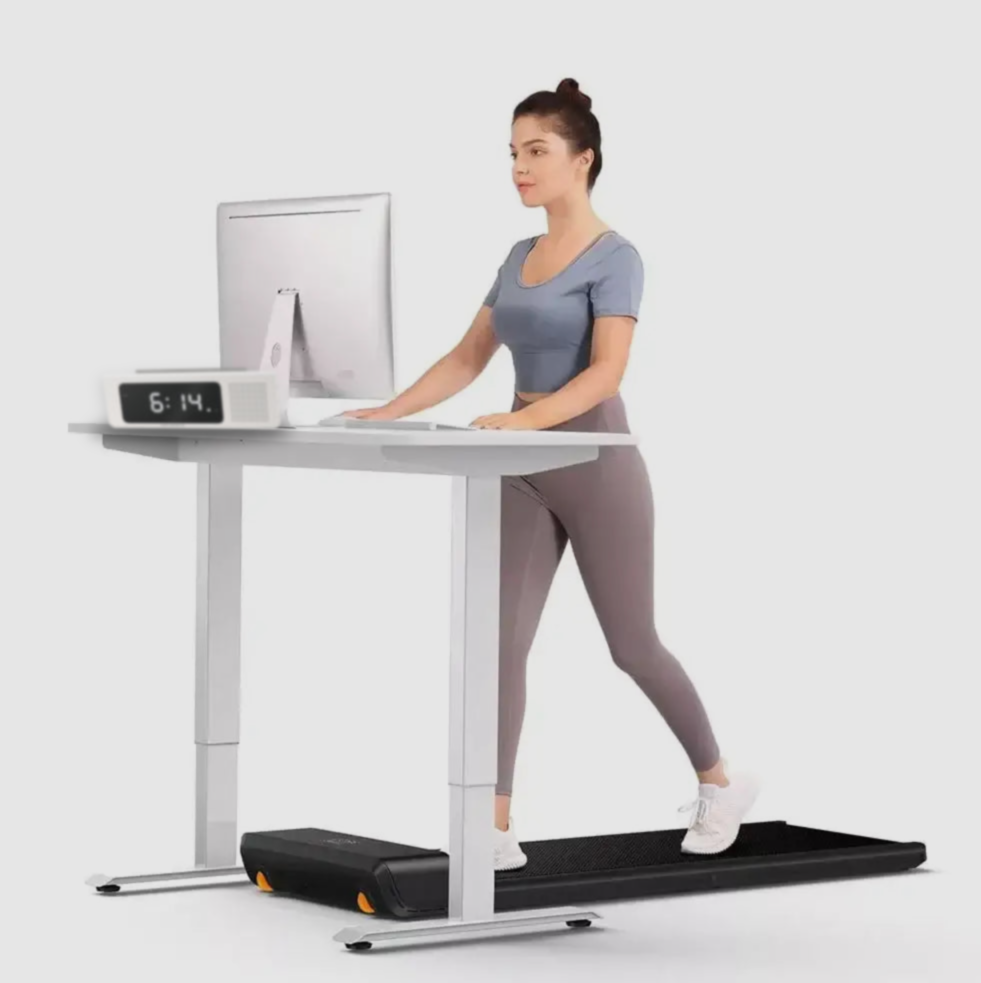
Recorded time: 6.14
